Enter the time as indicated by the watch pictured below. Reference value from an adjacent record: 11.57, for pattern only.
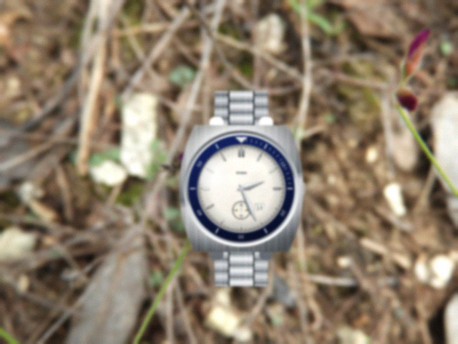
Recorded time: 2.26
